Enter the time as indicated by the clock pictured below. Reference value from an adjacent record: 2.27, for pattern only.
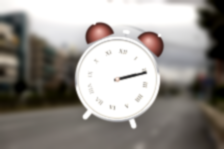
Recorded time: 2.11
